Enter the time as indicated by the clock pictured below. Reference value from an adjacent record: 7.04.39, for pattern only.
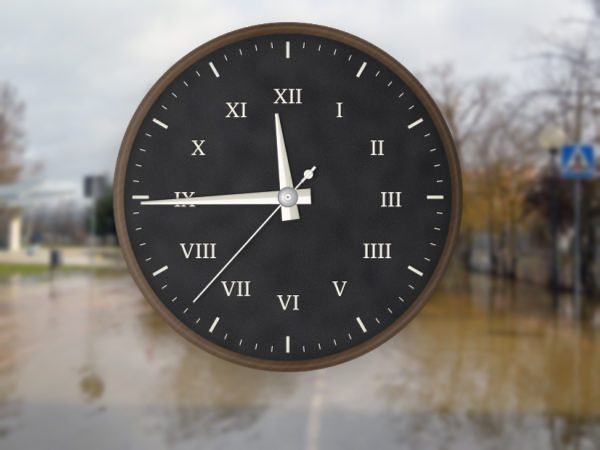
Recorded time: 11.44.37
